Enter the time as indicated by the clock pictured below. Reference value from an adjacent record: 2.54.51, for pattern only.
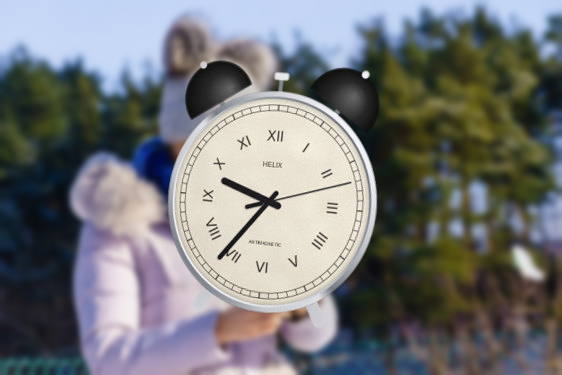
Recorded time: 9.36.12
